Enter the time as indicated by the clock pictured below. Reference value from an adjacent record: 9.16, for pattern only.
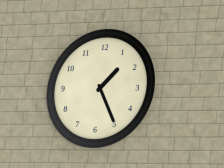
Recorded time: 1.25
